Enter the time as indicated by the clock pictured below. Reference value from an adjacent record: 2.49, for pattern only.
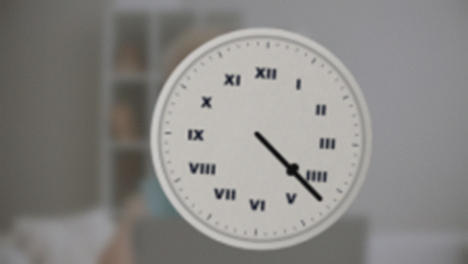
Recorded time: 4.22
